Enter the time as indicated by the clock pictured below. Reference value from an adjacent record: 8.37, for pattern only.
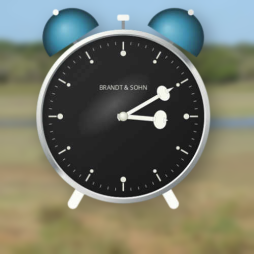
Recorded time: 3.10
